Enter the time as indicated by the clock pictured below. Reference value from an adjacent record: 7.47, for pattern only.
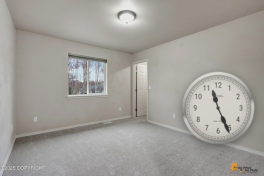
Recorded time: 11.26
